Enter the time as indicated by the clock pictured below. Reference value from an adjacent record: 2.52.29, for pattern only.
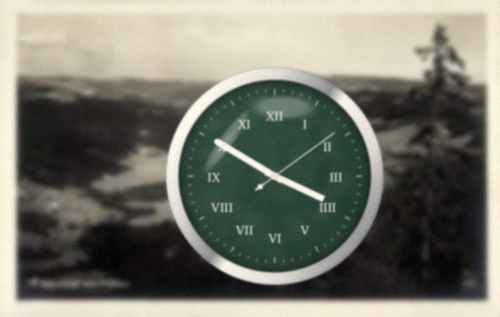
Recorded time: 3.50.09
